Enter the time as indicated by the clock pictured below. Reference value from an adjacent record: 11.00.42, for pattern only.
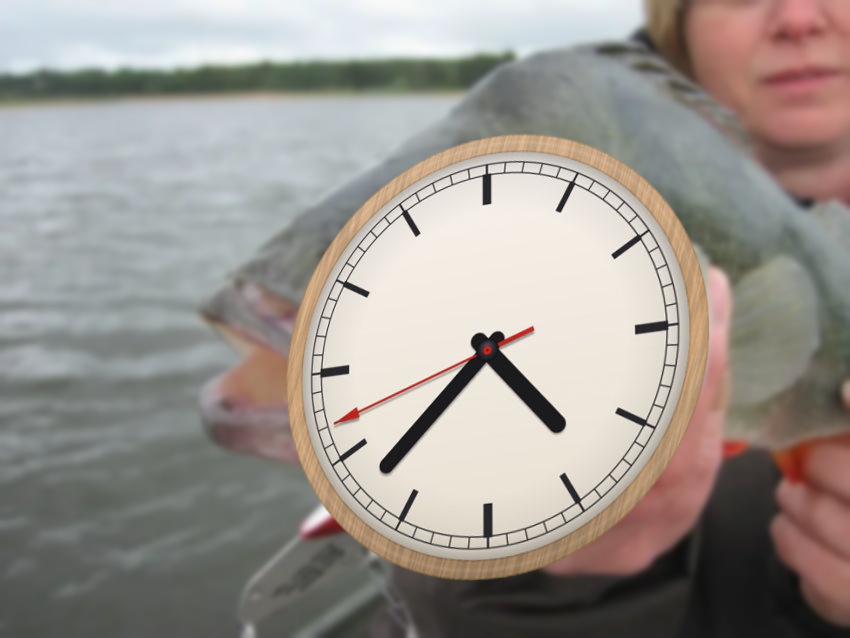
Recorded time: 4.37.42
